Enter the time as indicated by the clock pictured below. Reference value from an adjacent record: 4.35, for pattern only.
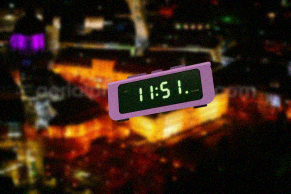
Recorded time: 11.51
